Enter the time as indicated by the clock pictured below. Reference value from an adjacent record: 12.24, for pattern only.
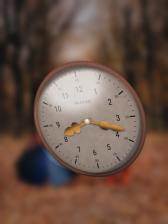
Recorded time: 8.18
